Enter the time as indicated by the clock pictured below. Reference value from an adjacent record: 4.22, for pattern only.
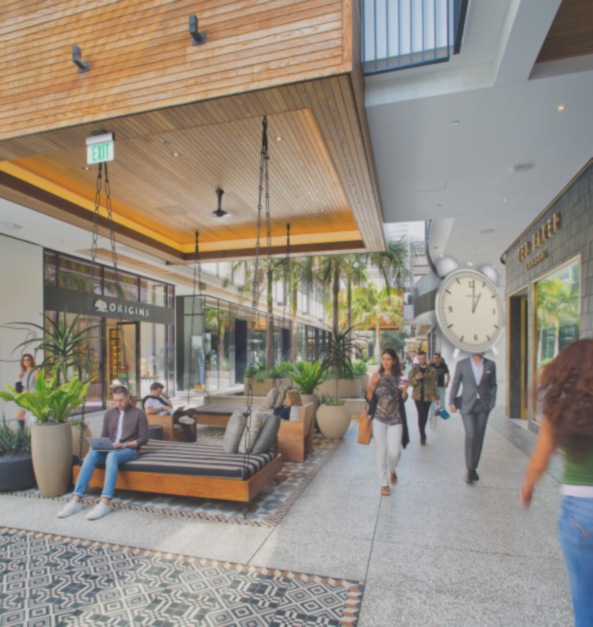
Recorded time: 1.01
